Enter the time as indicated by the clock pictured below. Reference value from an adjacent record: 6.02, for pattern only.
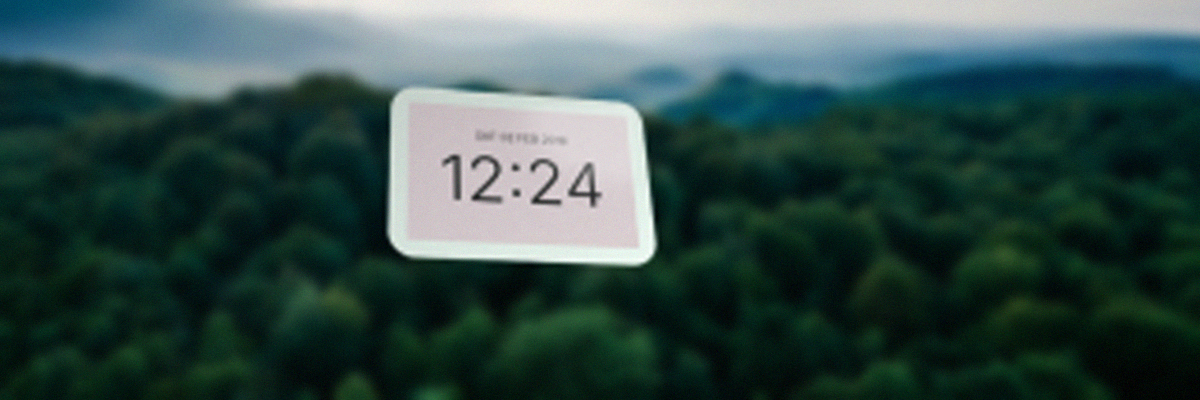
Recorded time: 12.24
